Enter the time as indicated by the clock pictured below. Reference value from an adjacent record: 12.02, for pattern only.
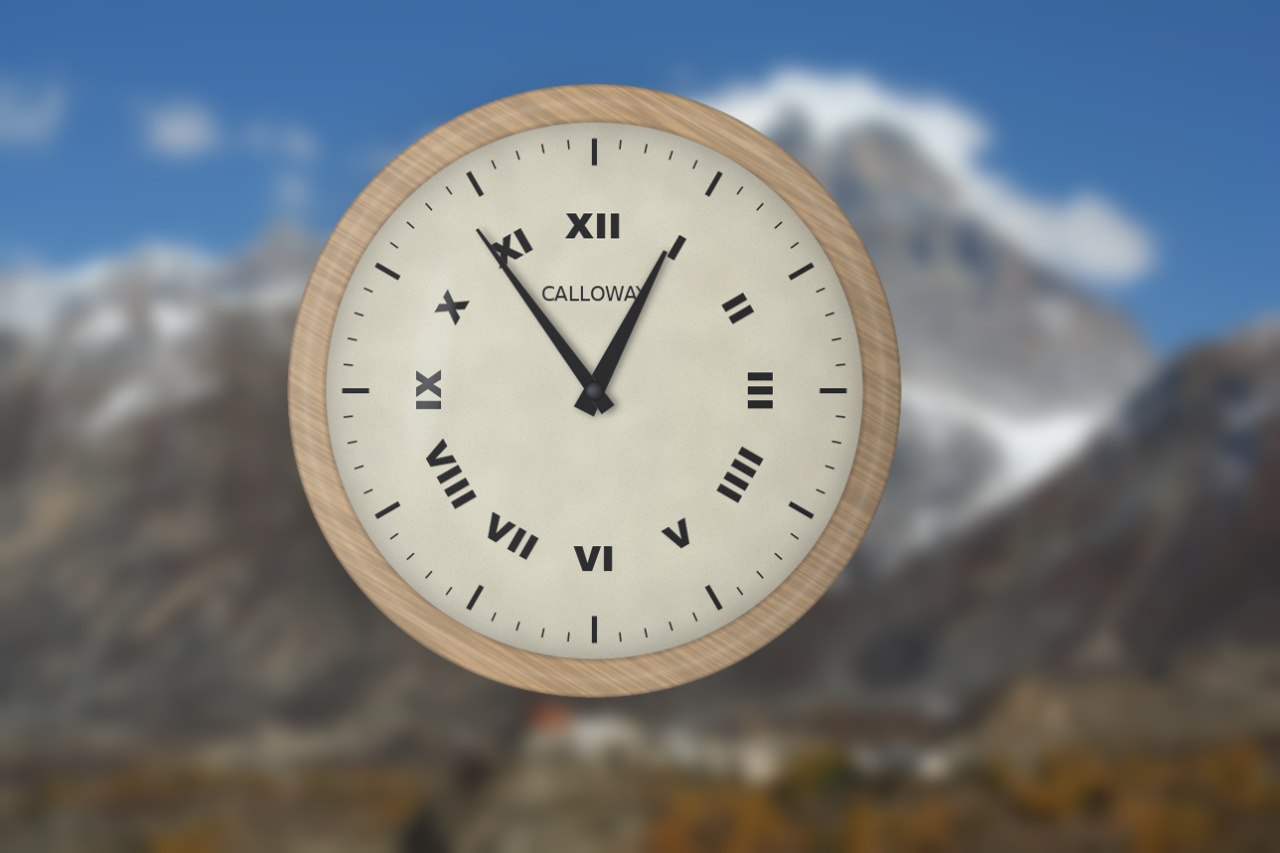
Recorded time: 12.54
